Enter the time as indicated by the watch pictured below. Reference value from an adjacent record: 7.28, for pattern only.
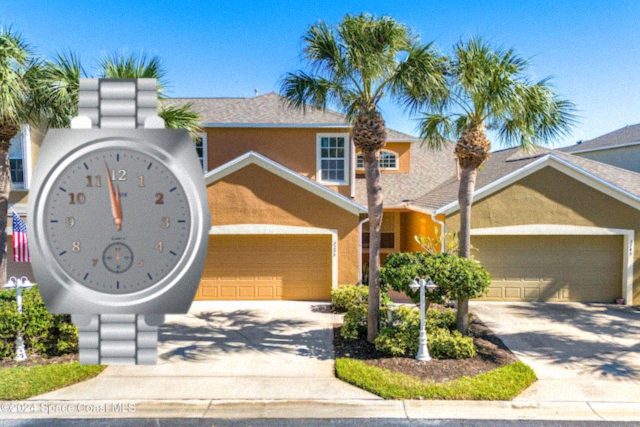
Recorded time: 11.58
